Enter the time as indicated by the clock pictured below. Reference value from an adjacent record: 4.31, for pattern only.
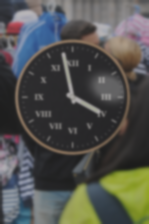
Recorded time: 3.58
